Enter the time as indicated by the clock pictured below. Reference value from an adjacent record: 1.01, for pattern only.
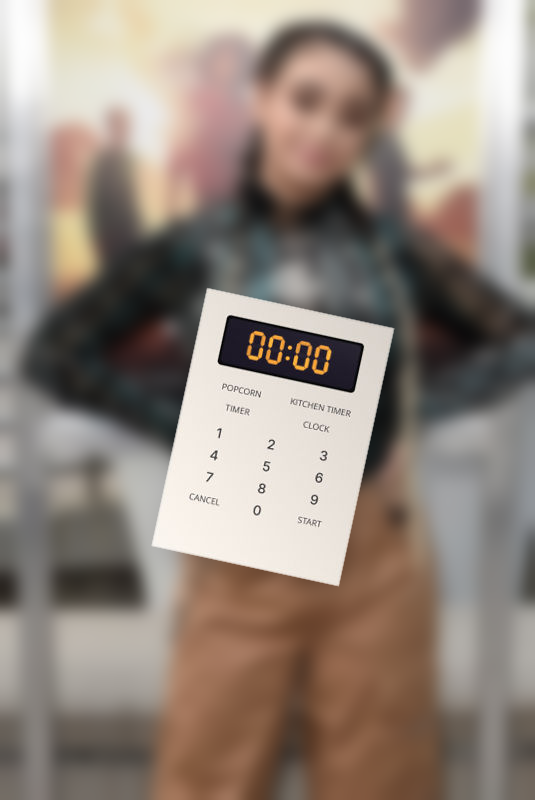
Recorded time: 0.00
